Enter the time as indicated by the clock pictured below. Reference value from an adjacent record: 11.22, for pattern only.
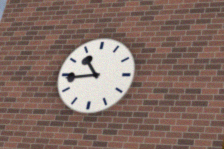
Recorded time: 10.44
